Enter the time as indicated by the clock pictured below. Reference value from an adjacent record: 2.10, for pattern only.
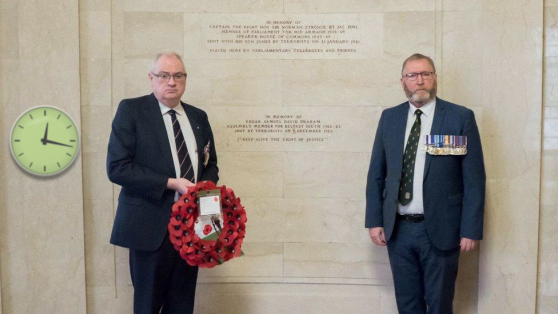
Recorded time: 12.17
